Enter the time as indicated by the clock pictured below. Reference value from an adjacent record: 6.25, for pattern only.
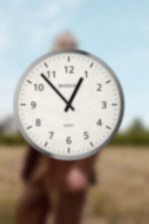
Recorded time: 12.53
